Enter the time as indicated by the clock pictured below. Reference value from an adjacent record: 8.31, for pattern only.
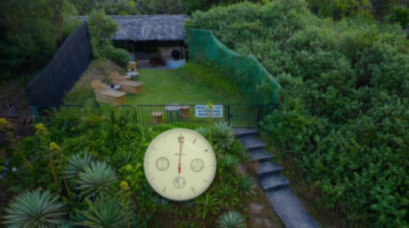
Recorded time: 6.01
